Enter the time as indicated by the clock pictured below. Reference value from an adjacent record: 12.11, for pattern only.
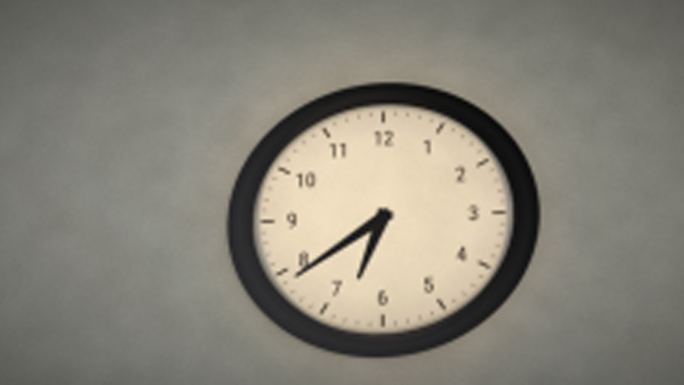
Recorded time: 6.39
